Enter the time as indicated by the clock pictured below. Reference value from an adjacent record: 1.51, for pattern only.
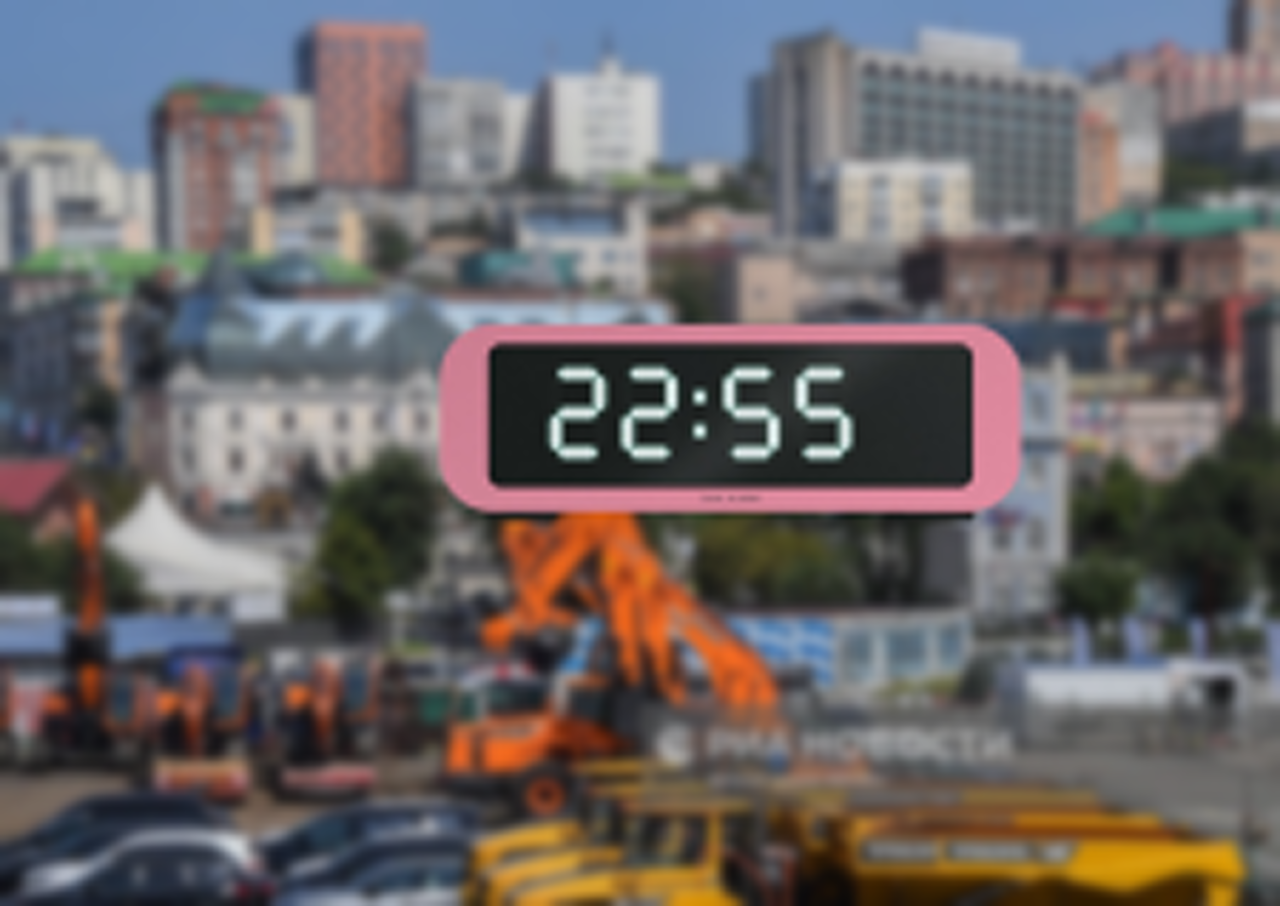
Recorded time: 22.55
